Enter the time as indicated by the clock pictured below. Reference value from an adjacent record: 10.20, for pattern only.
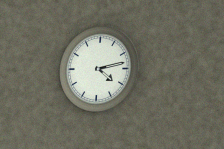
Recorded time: 4.13
